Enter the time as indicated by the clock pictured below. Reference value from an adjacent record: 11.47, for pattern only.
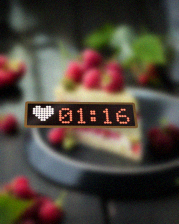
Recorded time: 1.16
